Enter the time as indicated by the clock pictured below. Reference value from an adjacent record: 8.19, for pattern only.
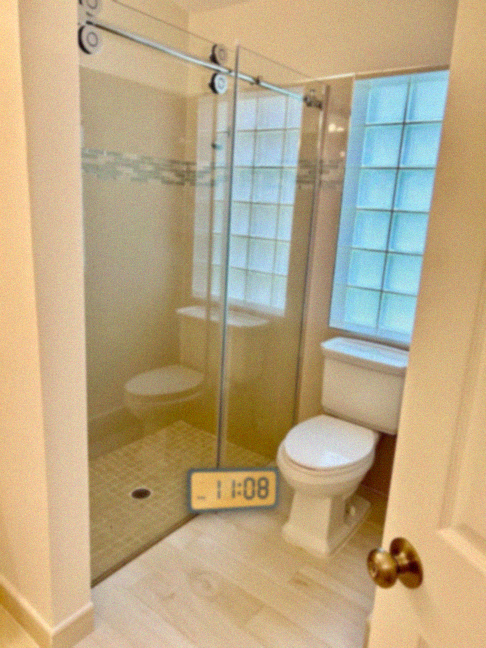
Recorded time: 11.08
